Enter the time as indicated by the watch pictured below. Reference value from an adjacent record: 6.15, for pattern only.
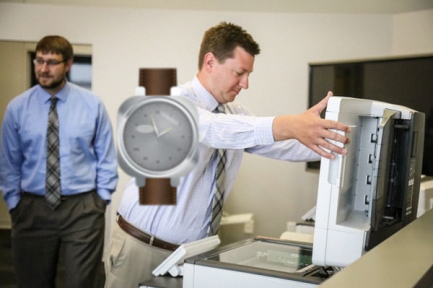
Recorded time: 1.57
